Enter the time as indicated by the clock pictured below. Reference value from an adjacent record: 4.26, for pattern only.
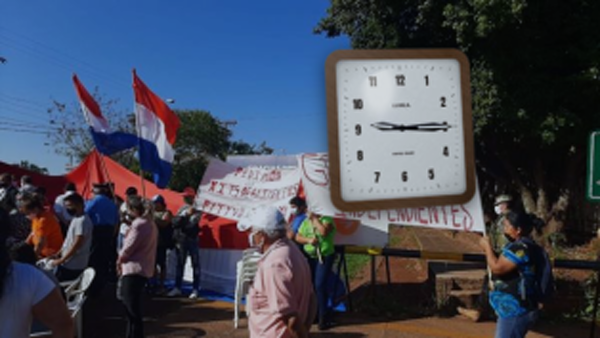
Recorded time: 9.15
